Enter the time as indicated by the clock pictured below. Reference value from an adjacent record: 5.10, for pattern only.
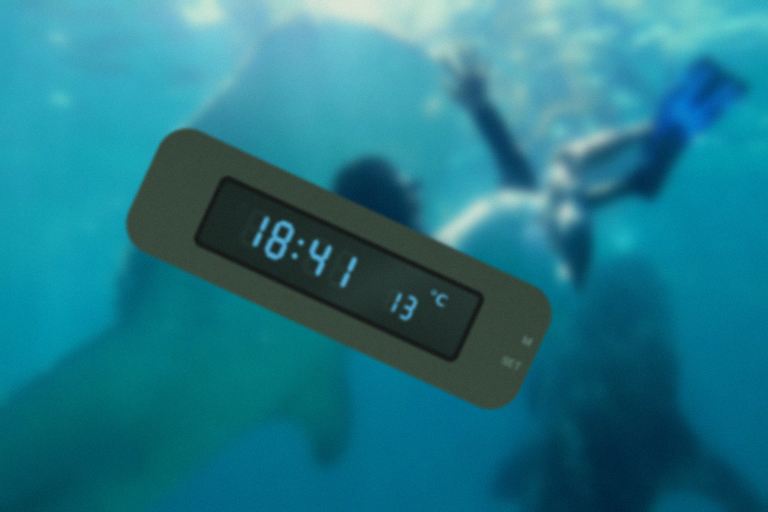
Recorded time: 18.41
